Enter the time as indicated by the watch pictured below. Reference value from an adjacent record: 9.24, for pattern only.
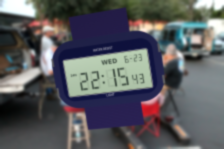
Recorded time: 22.15
